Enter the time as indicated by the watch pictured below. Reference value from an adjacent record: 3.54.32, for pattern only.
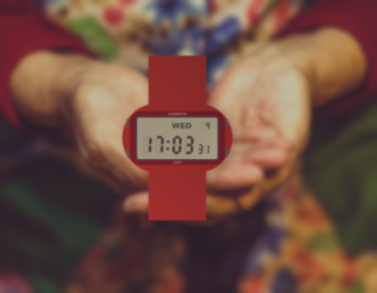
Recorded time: 17.03.31
